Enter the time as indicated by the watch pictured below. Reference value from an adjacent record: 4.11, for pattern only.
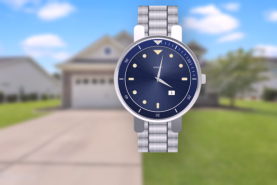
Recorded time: 4.02
